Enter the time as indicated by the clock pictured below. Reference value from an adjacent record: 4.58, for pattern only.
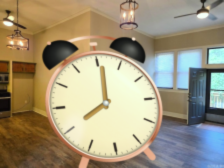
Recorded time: 8.01
